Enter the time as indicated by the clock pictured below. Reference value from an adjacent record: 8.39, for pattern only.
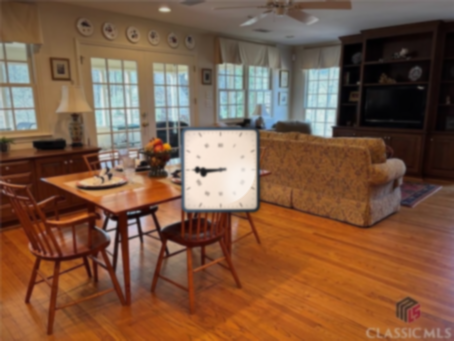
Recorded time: 8.45
